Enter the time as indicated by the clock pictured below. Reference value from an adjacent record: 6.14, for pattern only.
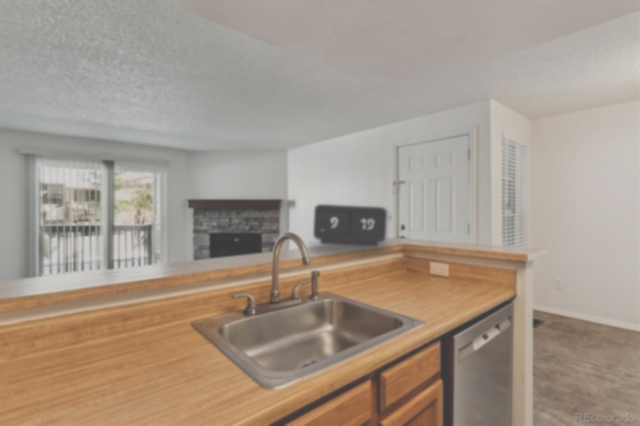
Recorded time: 9.19
